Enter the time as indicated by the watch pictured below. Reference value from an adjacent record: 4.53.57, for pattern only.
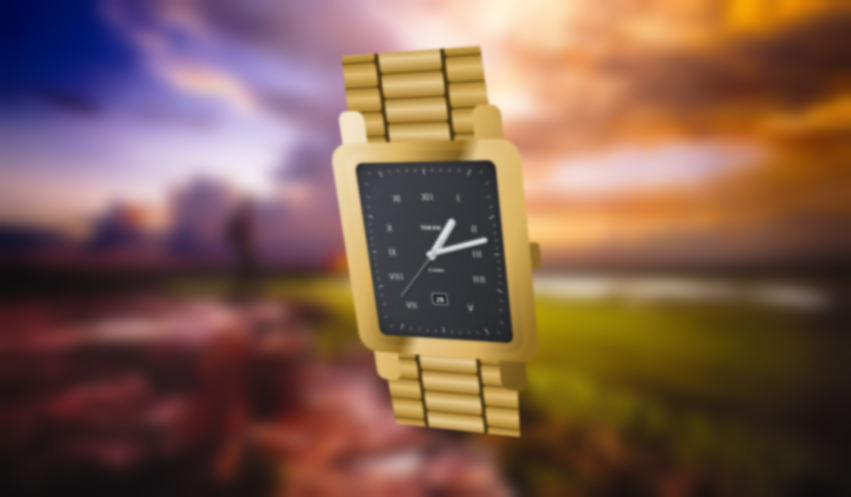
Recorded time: 1.12.37
